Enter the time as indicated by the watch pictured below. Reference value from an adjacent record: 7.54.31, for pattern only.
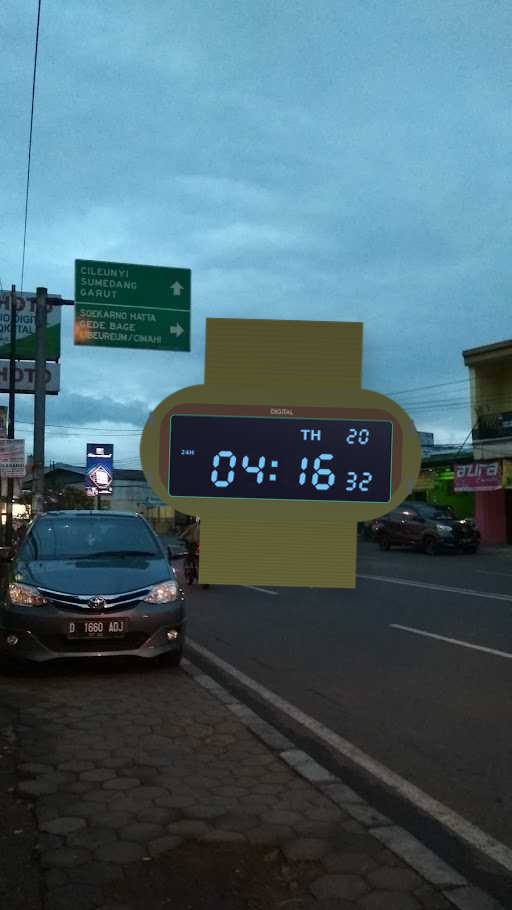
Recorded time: 4.16.32
